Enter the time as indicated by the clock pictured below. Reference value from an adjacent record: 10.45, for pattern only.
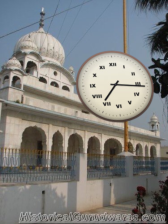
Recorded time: 7.16
